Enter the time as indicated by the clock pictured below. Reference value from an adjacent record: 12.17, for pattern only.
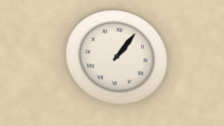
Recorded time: 1.05
